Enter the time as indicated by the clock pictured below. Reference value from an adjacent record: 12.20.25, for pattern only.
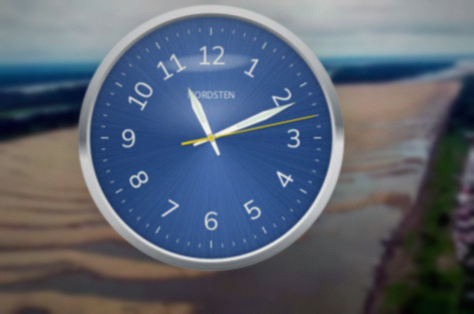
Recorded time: 11.11.13
